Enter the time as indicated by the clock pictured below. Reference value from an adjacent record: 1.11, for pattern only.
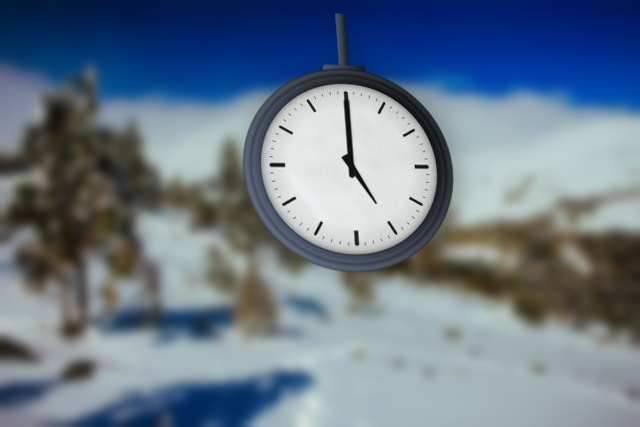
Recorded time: 5.00
